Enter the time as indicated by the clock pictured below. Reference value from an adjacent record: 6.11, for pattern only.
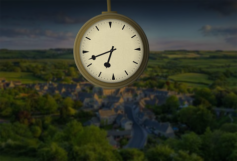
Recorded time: 6.42
